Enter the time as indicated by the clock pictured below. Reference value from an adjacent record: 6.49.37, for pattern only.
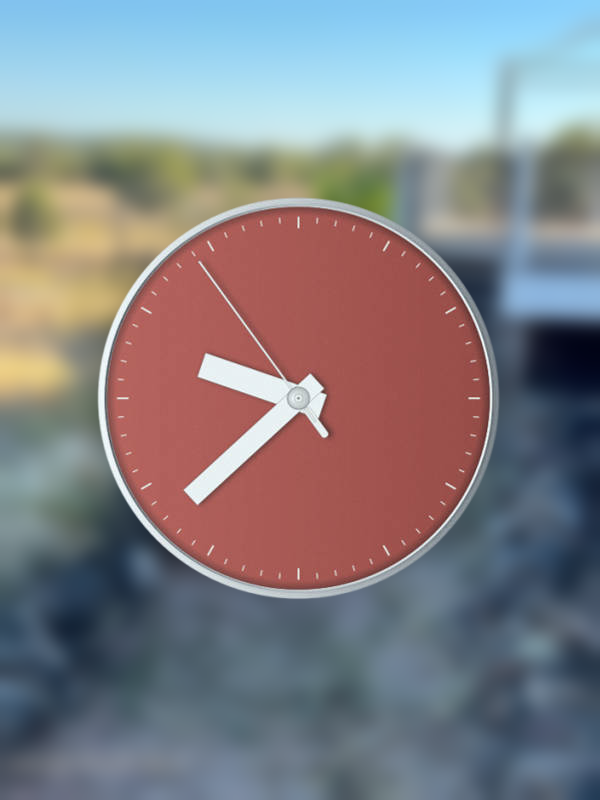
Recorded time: 9.37.54
